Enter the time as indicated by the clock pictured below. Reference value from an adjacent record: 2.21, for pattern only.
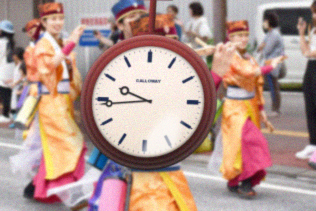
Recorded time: 9.44
